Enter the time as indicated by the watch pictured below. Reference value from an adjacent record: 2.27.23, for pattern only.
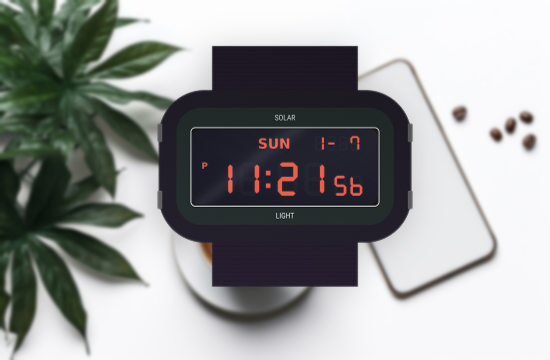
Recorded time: 11.21.56
